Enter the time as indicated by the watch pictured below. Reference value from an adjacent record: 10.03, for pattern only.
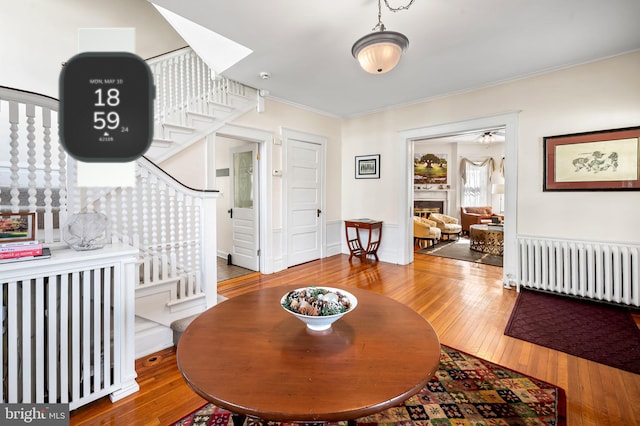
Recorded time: 18.59
